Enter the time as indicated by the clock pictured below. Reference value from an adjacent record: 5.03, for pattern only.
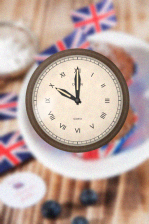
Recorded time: 10.00
